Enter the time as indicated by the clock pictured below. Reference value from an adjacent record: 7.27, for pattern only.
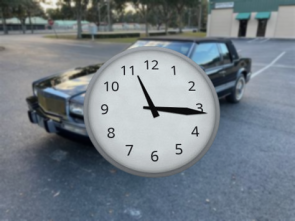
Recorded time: 11.16
